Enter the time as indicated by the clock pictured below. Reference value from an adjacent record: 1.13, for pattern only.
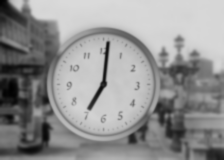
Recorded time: 7.01
